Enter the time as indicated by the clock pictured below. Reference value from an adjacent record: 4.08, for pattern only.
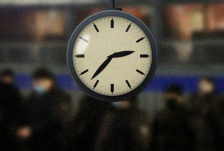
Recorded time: 2.37
